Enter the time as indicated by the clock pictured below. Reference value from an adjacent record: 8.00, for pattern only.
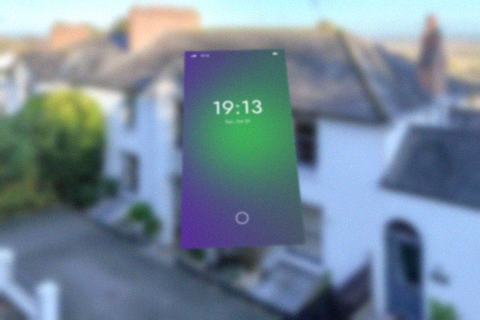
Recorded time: 19.13
